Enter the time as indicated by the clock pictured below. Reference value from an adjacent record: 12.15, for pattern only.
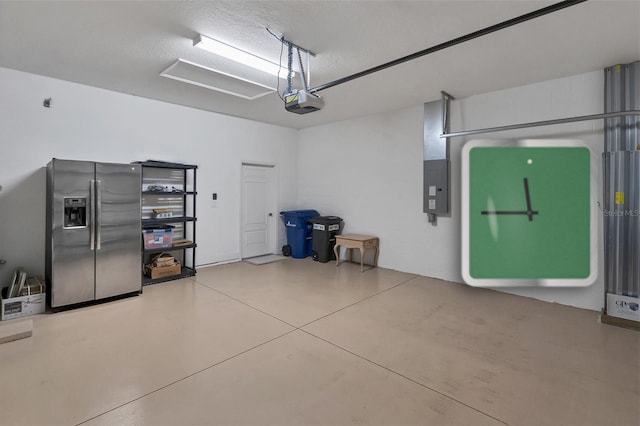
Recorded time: 11.45
